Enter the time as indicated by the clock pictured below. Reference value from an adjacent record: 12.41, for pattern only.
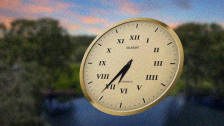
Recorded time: 6.36
